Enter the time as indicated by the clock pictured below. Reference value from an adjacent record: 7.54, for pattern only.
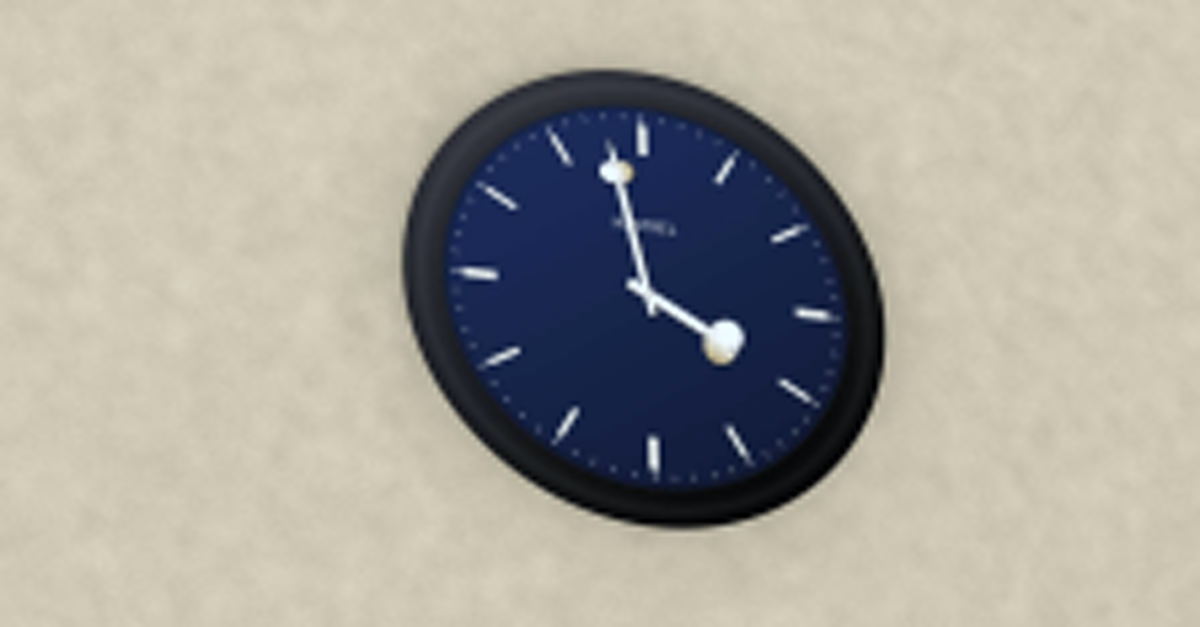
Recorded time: 3.58
